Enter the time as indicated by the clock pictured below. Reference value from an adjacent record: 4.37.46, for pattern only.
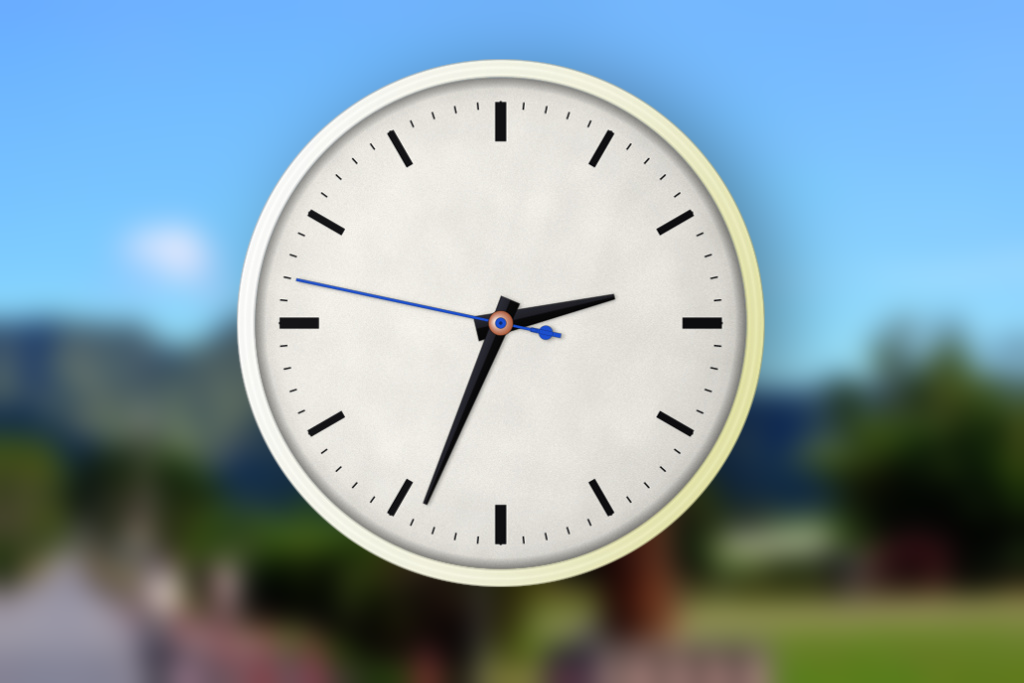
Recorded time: 2.33.47
